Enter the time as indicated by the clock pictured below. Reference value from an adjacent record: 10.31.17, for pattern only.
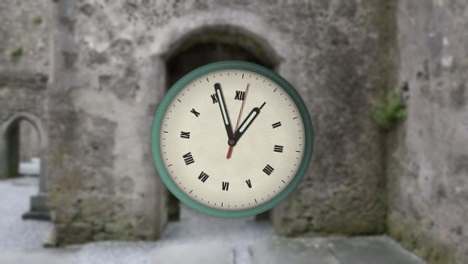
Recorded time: 12.56.01
